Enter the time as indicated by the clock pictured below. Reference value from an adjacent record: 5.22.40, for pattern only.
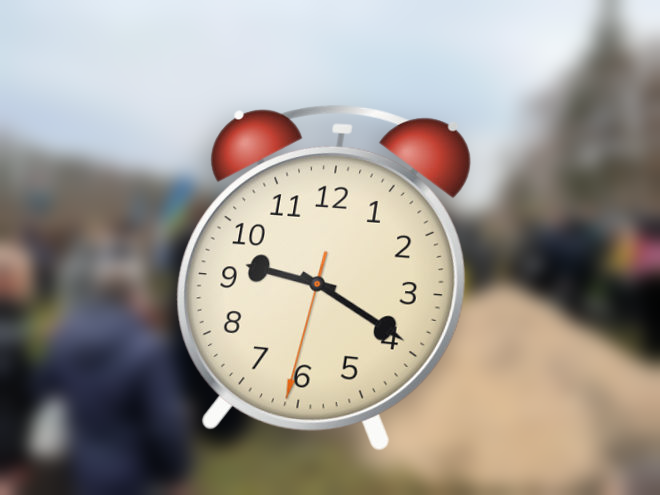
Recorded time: 9.19.31
